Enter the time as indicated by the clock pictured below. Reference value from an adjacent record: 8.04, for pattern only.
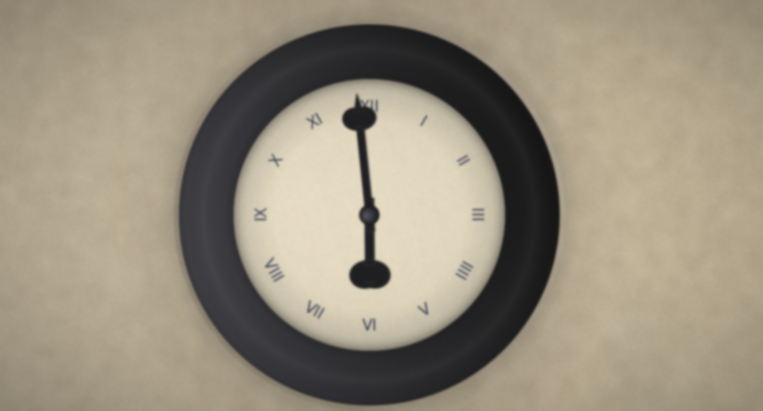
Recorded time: 5.59
